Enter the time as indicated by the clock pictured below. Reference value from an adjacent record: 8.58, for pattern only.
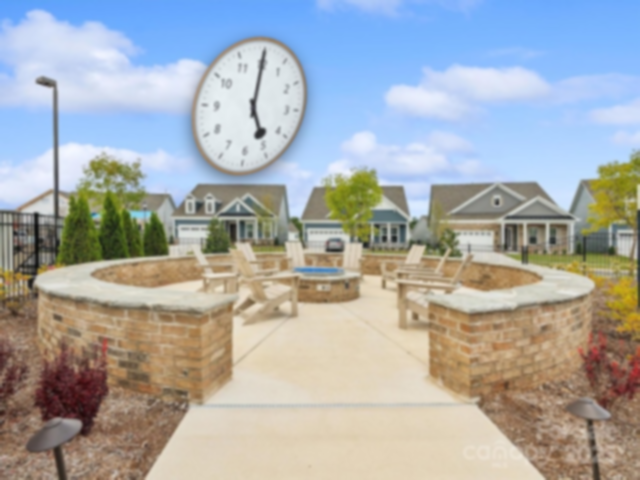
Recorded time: 5.00
